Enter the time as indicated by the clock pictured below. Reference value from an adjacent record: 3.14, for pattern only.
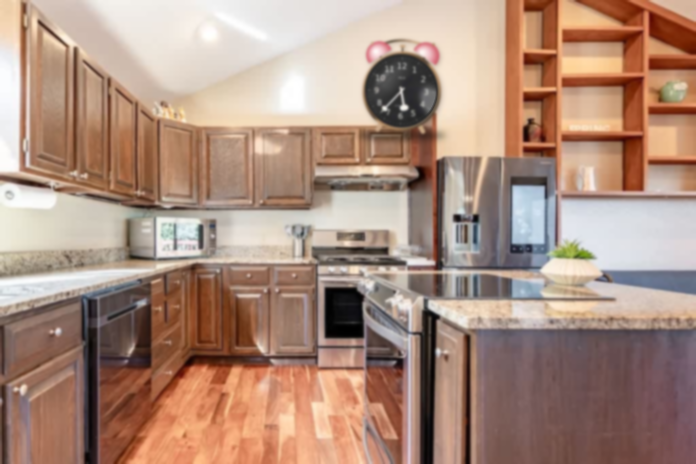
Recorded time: 5.37
